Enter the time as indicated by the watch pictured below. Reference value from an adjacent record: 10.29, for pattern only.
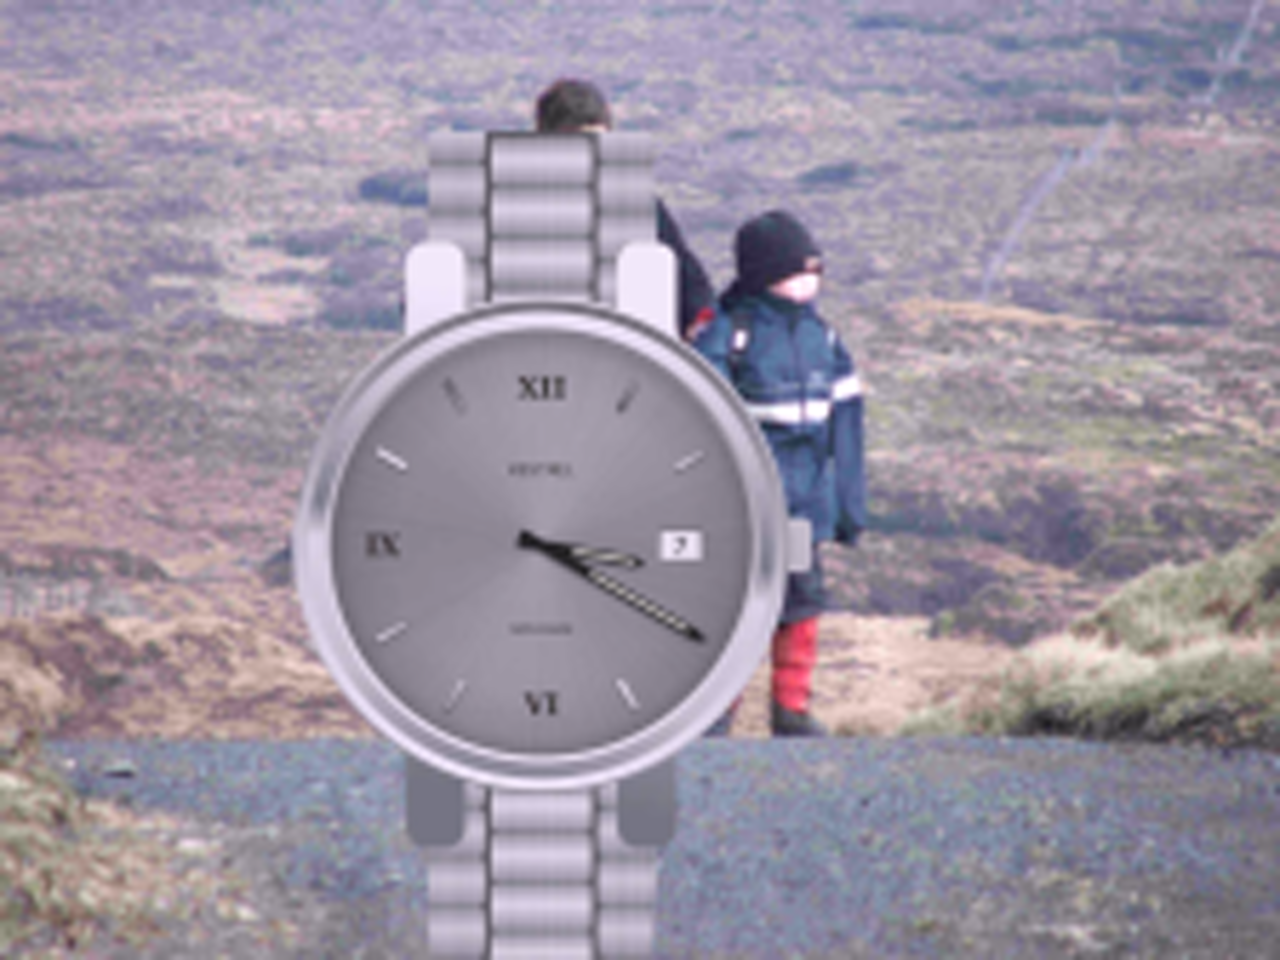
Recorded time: 3.20
